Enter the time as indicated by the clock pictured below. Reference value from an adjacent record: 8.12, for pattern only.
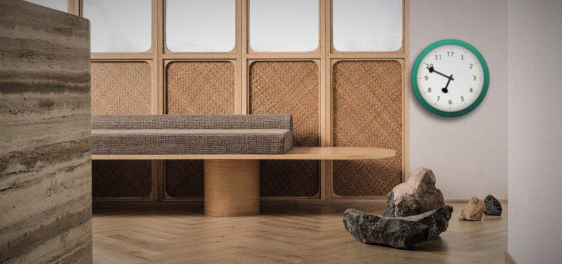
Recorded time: 6.49
